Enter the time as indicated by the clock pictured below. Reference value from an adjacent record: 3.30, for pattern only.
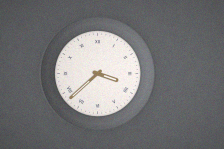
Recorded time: 3.38
